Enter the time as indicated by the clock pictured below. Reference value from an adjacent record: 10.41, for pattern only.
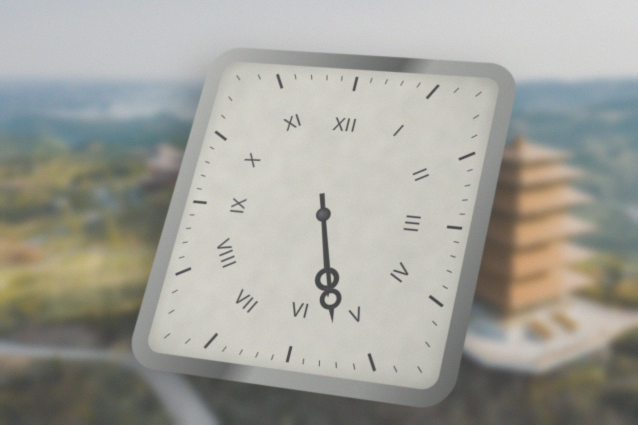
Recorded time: 5.27
